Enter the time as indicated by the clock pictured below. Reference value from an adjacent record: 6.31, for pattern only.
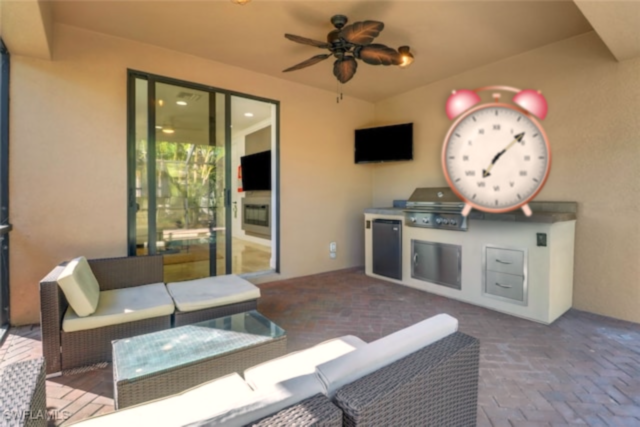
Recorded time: 7.08
